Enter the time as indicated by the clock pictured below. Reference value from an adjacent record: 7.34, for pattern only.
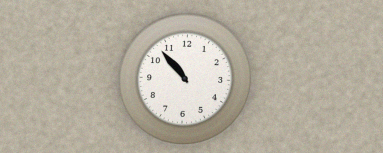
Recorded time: 10.53
